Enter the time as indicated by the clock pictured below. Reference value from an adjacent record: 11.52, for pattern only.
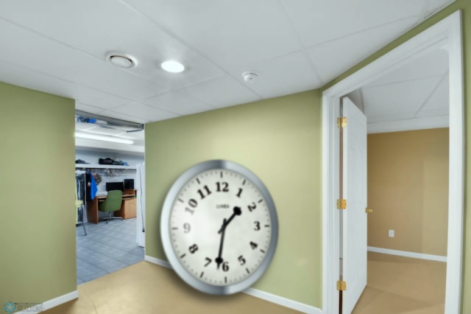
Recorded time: 1.32
